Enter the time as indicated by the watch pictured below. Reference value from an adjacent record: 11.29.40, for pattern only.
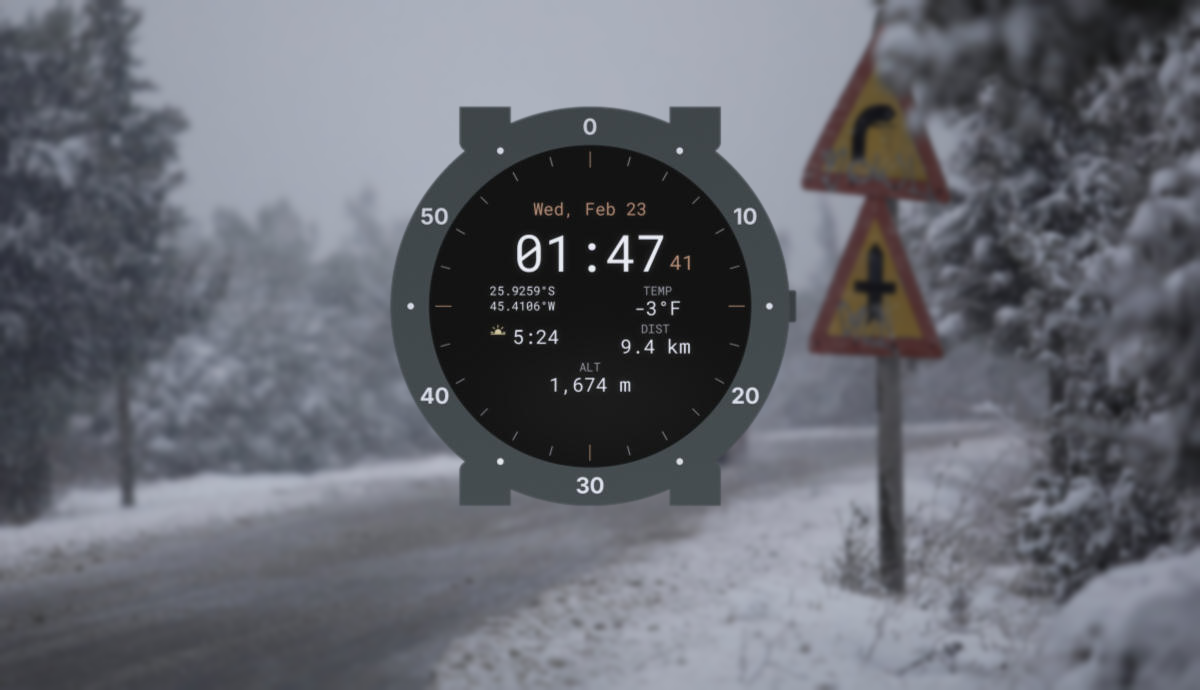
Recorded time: 1.47.41
